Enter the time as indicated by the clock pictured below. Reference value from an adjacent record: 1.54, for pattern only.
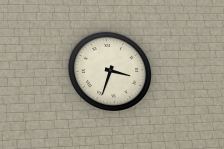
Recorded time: 3.34
